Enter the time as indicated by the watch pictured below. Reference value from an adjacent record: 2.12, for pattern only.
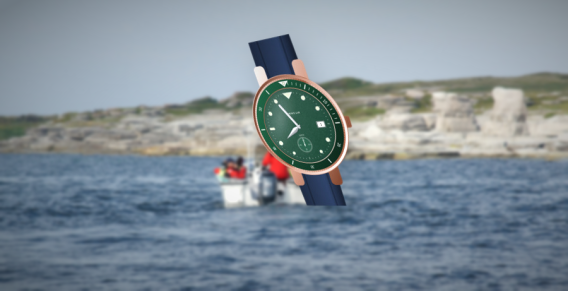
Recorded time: 7.55
